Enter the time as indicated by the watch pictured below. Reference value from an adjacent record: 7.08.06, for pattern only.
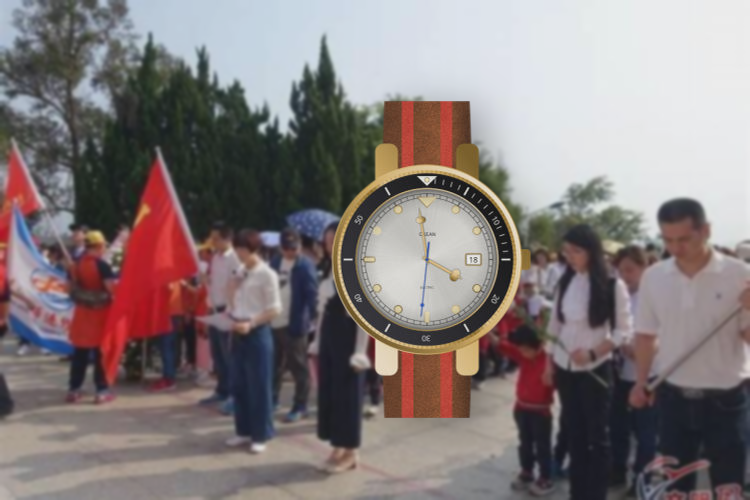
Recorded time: 3.58.31
